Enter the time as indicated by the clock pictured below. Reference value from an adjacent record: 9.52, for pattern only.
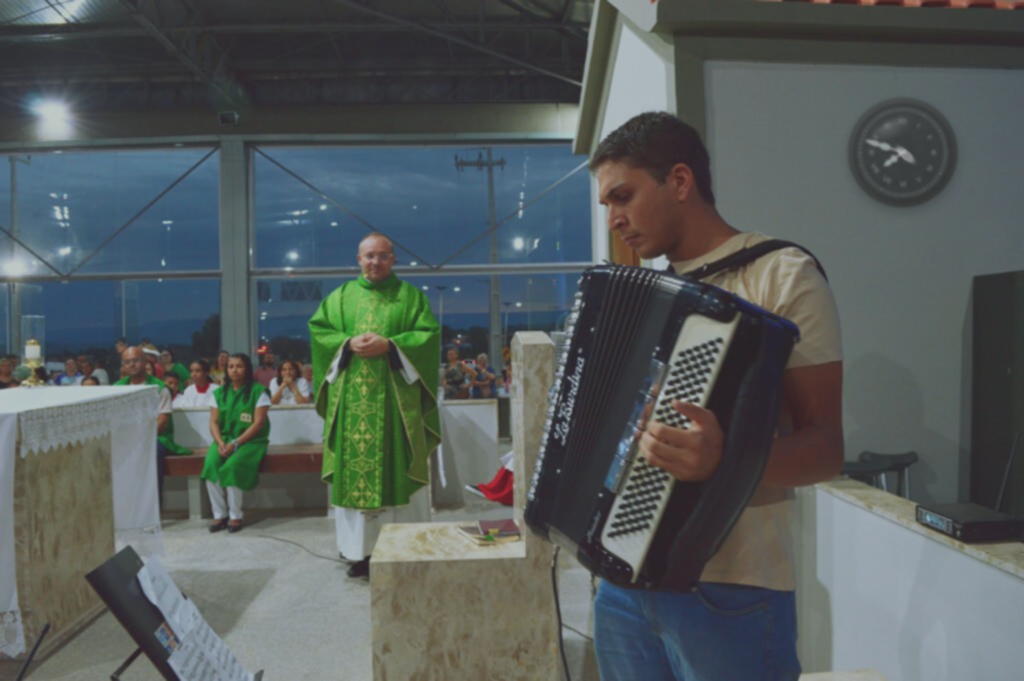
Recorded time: 7.48
